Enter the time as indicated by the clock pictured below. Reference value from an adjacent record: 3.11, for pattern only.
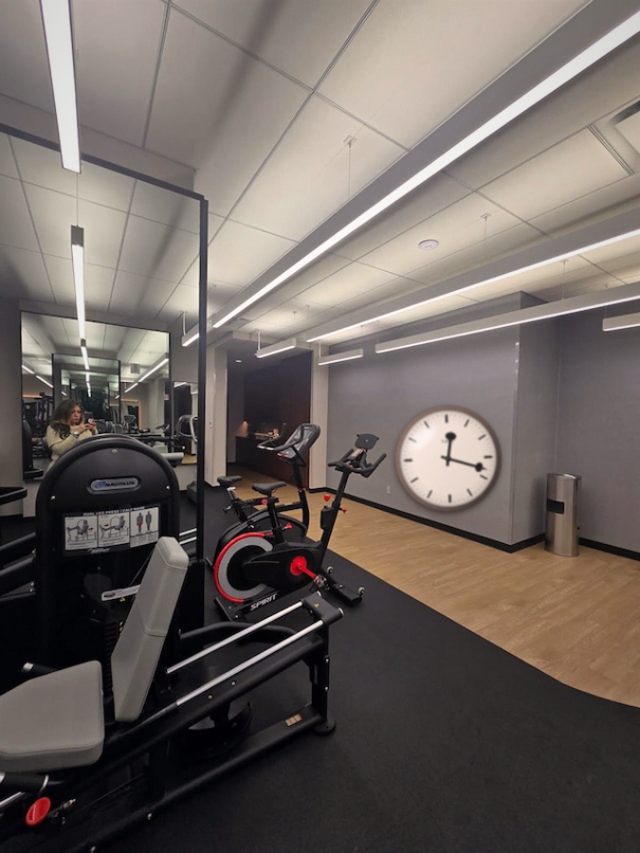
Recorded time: 12.18
